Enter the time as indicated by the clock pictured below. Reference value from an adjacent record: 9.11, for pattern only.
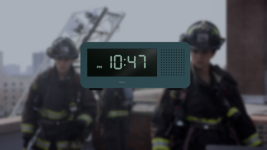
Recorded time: 10.47
